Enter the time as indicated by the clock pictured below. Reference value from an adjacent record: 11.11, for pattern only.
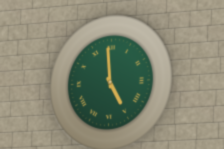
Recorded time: 4.59
